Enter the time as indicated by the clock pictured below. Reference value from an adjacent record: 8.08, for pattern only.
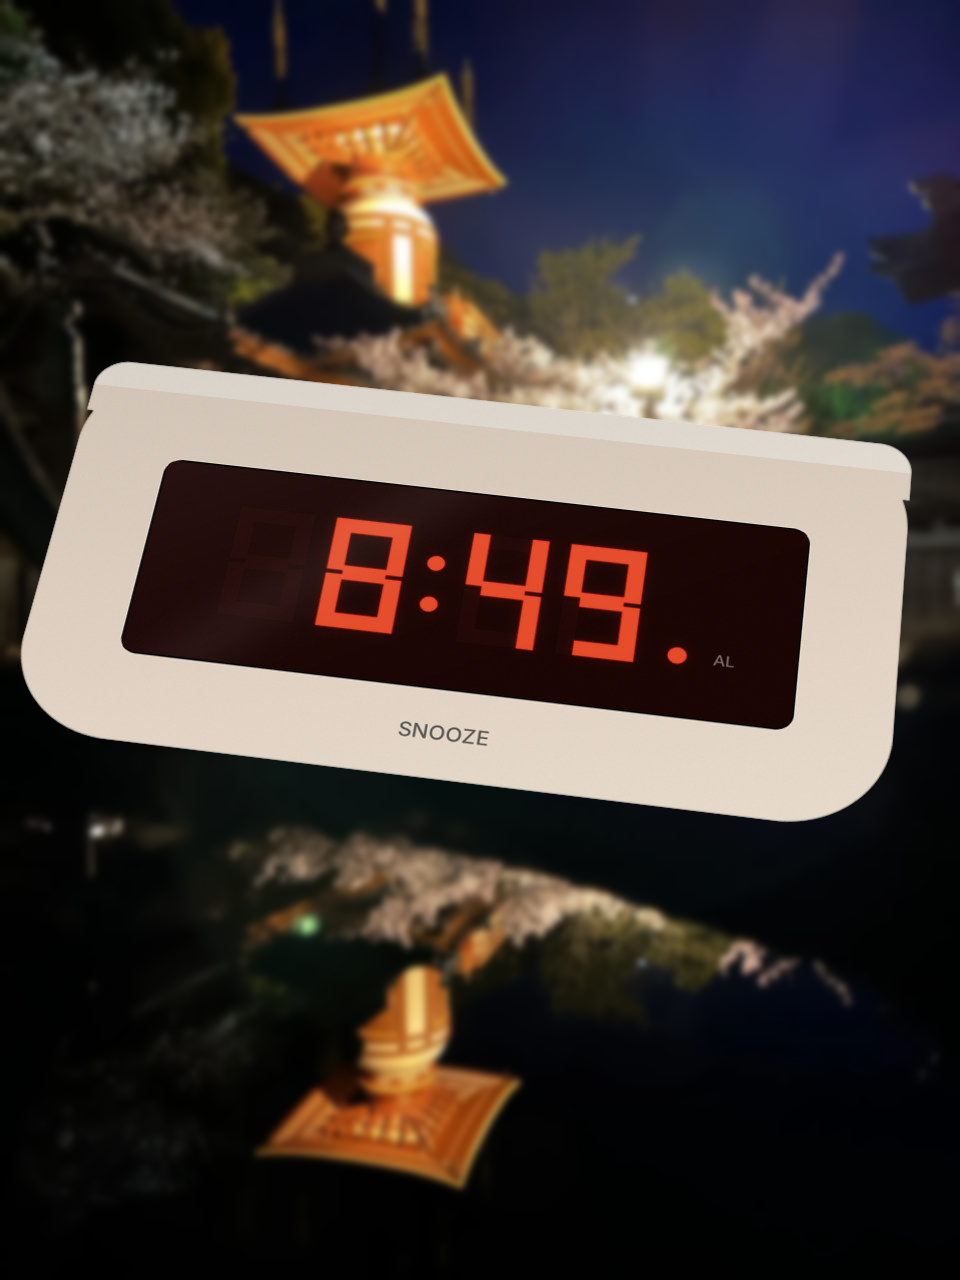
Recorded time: 8.49
